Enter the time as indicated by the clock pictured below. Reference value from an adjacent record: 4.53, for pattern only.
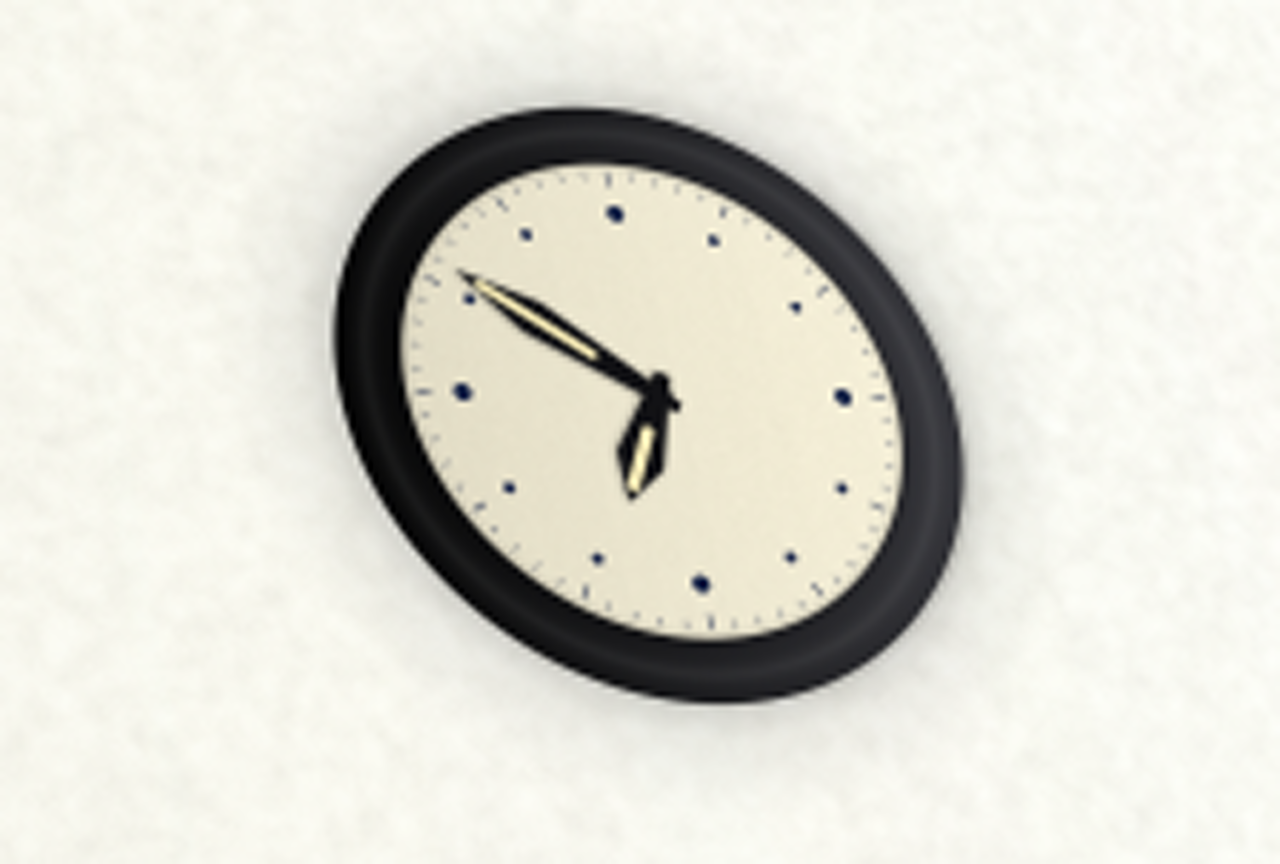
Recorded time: 6.51
